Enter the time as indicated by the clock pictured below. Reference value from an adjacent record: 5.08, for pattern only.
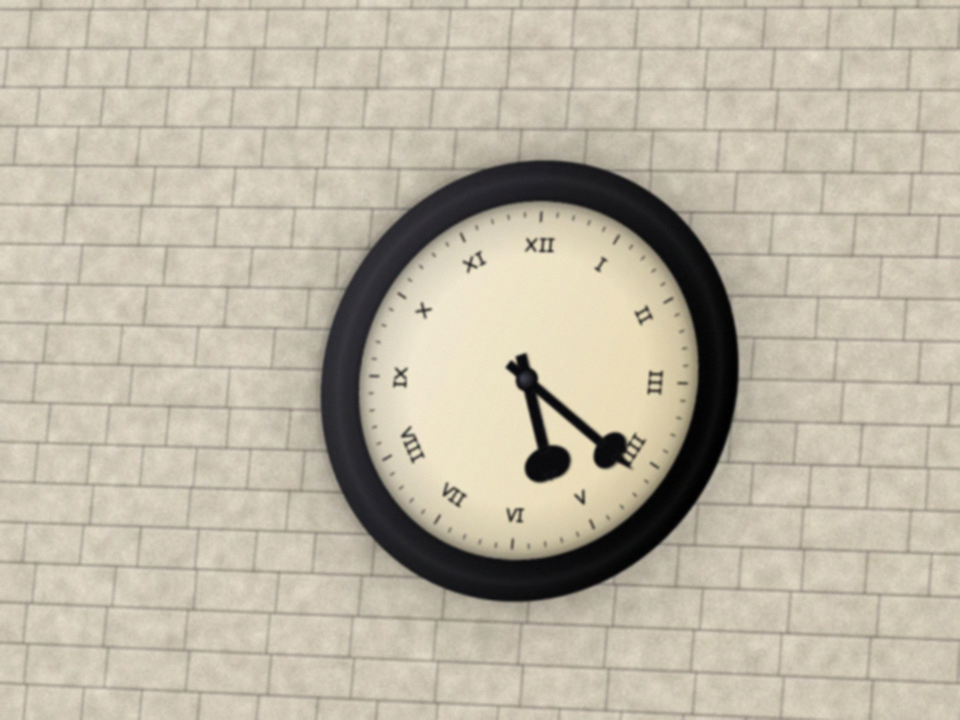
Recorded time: 5.21
